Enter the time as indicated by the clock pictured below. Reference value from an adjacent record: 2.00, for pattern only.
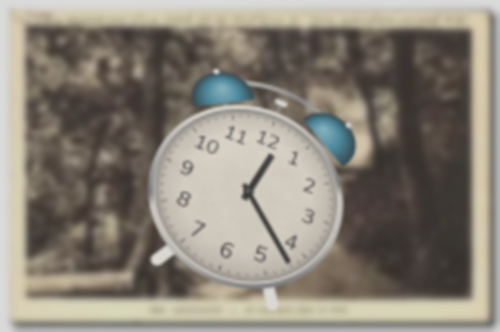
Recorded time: 12.22
